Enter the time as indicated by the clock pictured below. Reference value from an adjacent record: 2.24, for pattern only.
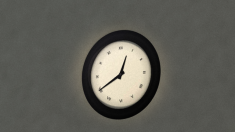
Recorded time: 12.40
